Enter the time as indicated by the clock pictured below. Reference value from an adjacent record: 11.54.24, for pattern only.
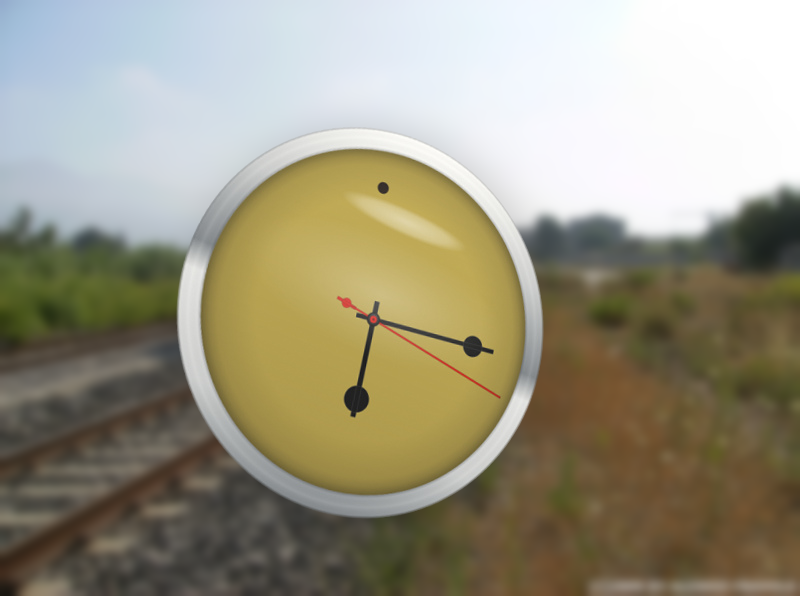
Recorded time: 6.16.19
